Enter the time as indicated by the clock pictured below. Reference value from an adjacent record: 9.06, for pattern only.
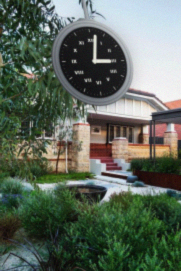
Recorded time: 3.02
